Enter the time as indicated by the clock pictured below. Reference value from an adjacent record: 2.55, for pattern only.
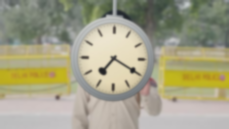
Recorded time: 7.20
